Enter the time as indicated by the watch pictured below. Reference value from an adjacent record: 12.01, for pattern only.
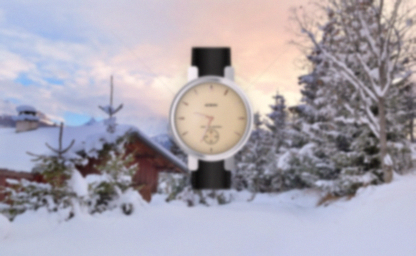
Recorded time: 9.34
